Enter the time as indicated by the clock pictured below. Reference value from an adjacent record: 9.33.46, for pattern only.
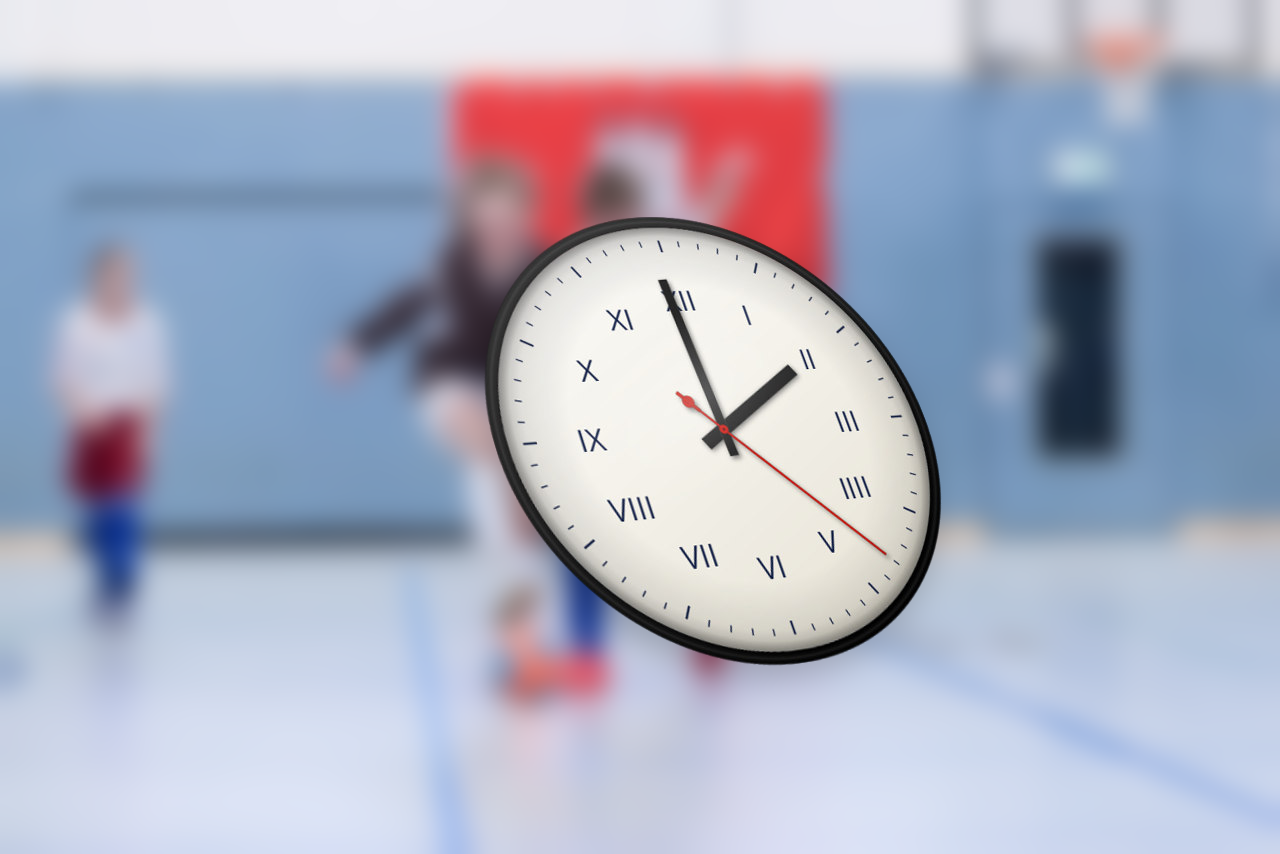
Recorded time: 1.59.23
